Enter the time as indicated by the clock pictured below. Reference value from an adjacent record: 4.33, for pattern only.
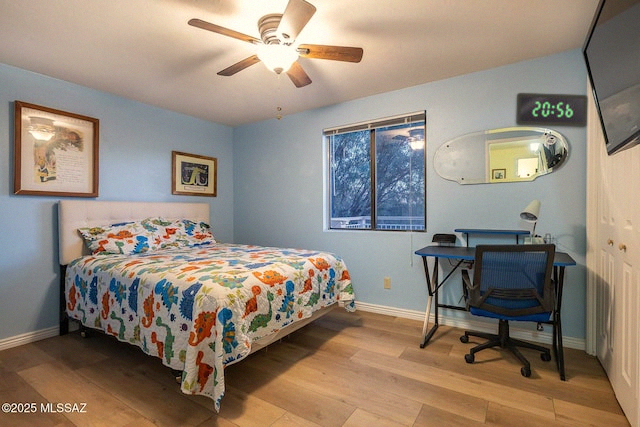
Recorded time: 20.56
